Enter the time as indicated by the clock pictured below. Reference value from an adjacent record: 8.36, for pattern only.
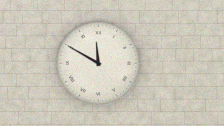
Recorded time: 11.50
